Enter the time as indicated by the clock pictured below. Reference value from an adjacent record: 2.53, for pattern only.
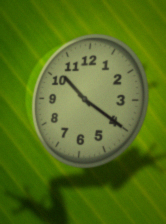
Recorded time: 10.20
